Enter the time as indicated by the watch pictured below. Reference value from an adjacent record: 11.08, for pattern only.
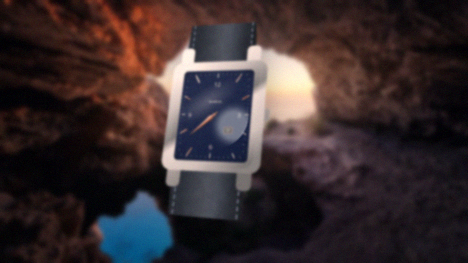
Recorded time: 7.38
